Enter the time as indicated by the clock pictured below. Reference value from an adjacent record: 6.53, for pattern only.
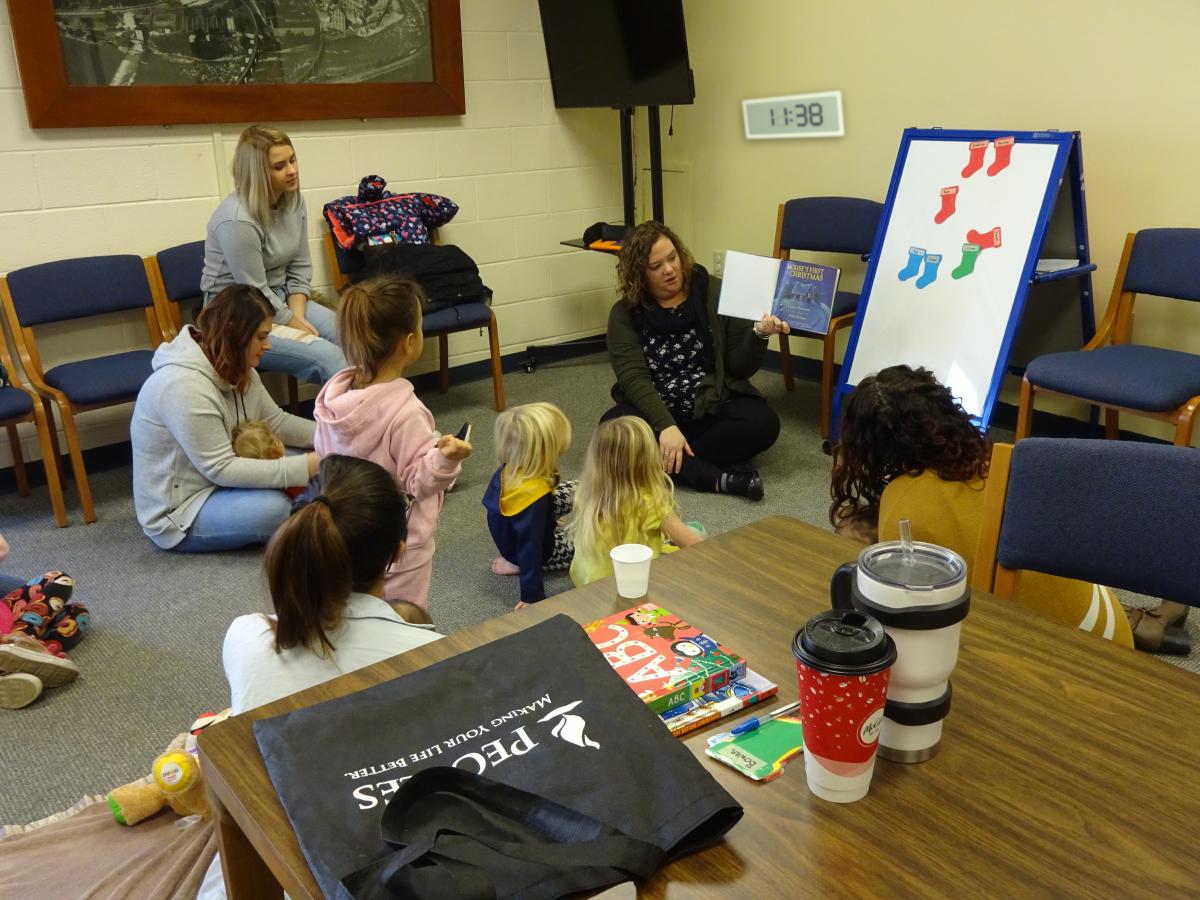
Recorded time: 11.38
